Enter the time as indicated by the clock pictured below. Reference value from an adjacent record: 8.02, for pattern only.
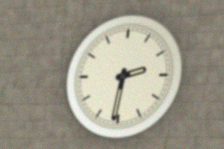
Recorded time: 2.31
